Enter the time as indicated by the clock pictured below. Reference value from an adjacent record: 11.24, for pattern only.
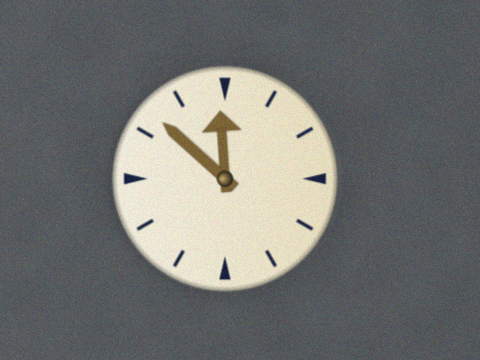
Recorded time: 11.52
